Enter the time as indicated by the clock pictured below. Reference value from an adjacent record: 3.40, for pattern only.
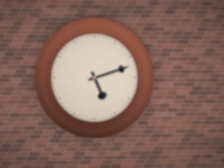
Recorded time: 5.12
